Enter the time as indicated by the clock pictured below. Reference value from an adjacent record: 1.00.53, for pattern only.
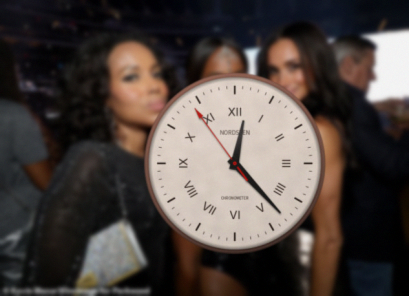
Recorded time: 12.22.54
